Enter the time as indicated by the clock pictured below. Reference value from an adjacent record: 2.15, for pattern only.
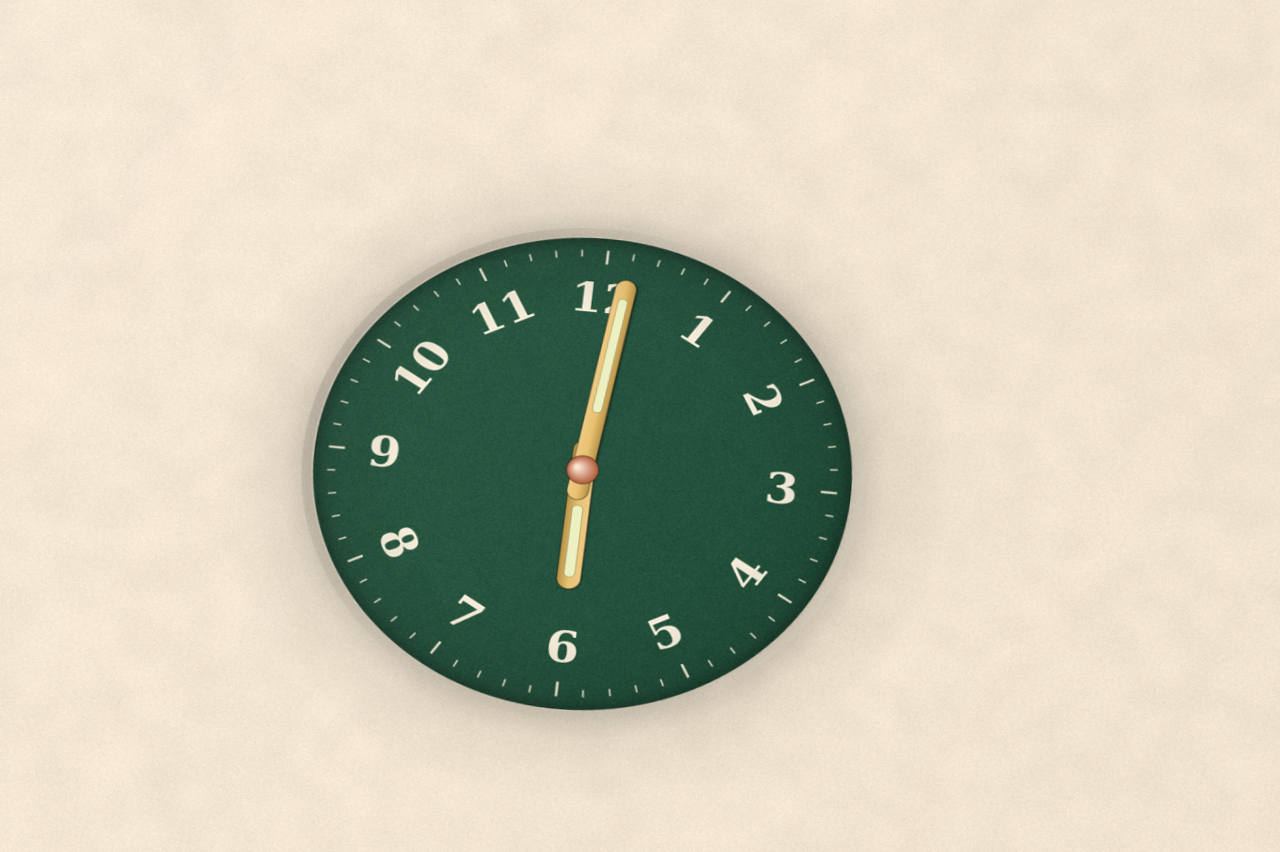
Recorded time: 6.01
